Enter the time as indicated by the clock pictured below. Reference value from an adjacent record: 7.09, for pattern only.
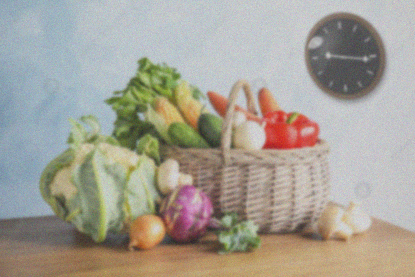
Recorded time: 9.16
